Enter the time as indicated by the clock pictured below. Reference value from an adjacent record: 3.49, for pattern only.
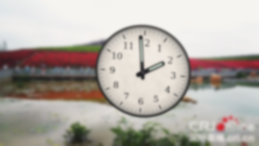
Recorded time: 1.59
